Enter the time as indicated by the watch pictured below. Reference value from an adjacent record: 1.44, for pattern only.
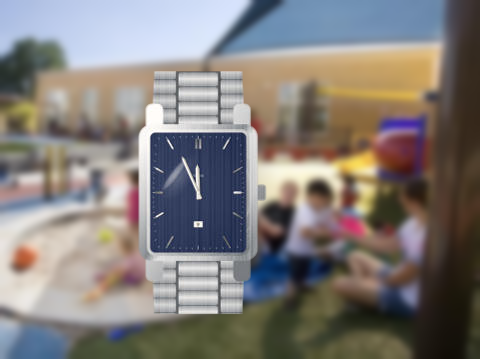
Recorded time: 11.56
